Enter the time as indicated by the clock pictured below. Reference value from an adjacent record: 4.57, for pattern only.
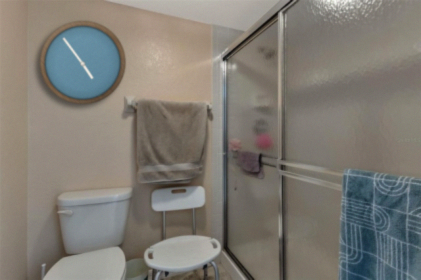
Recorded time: 4.54
